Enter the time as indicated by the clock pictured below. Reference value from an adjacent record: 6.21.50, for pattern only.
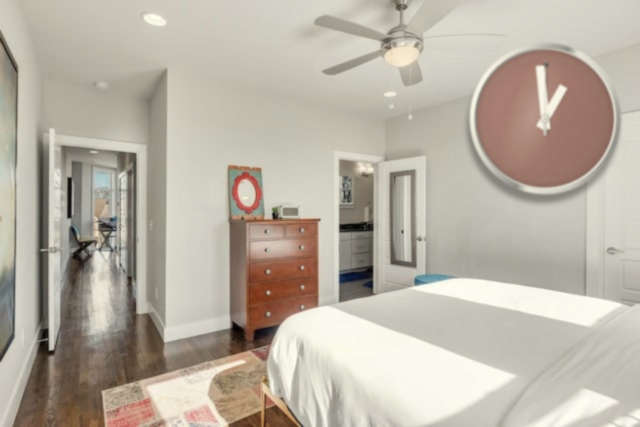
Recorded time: 12.59.00
